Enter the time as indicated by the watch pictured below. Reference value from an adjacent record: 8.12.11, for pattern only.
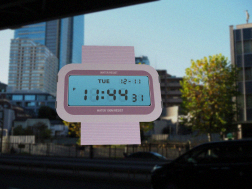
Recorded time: 11.44.31
